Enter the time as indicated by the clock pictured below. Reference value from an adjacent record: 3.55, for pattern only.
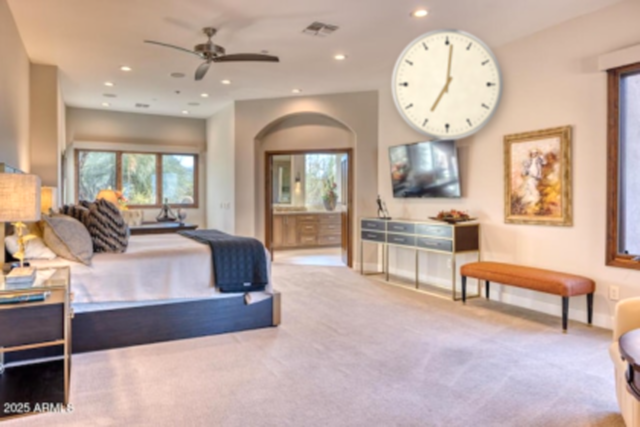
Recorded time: 7.01
